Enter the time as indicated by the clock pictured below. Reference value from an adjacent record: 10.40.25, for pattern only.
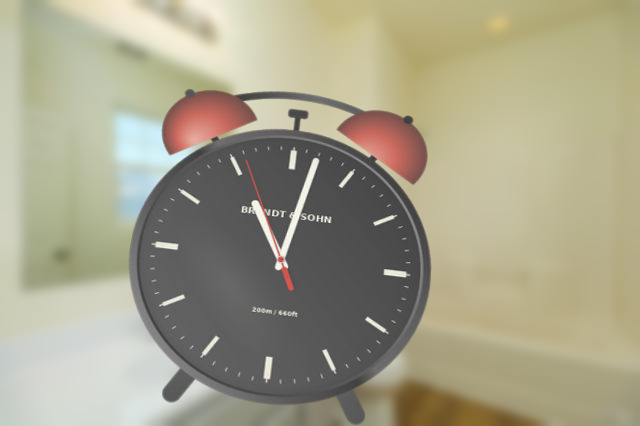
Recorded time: 11.01.56
